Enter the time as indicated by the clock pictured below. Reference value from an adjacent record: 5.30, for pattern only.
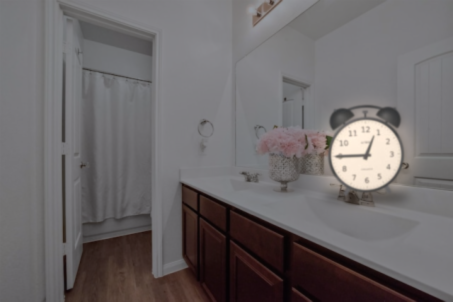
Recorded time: 12.45
